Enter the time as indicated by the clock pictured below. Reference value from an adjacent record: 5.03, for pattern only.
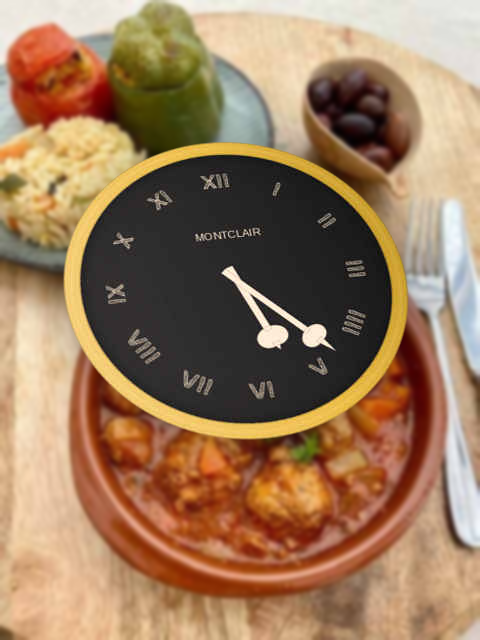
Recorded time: 5.23
